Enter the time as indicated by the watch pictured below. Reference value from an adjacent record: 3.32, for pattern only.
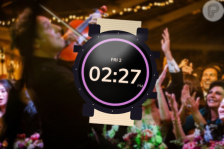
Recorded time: 2.27
